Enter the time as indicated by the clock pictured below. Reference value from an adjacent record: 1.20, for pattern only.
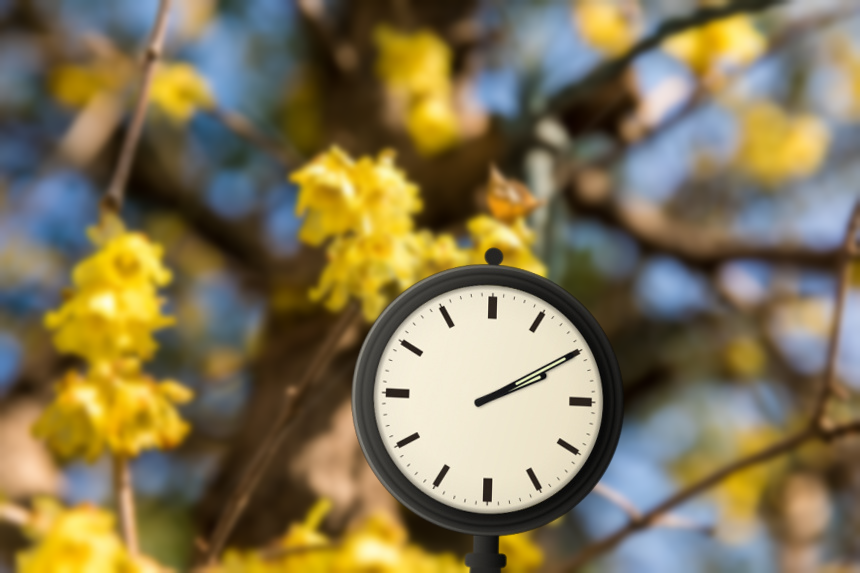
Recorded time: 2.10
